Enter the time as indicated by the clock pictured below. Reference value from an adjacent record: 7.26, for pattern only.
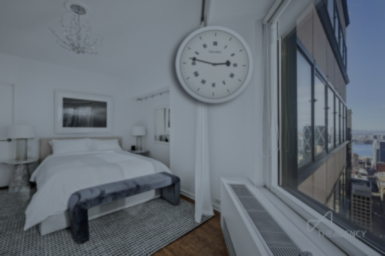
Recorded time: 2.47
